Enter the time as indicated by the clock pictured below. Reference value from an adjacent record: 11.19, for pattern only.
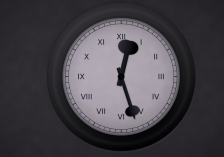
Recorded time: 12.27
